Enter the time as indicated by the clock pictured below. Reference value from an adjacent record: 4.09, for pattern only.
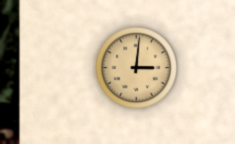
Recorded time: 3.01
